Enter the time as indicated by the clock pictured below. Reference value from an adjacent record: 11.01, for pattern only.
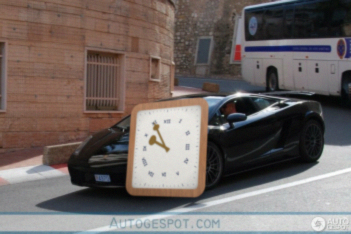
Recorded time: 9.55
